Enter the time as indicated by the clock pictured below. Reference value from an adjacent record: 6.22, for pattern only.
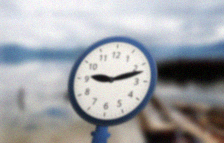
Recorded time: 9.12
